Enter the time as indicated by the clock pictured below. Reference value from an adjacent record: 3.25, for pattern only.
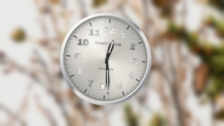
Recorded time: 12.29
